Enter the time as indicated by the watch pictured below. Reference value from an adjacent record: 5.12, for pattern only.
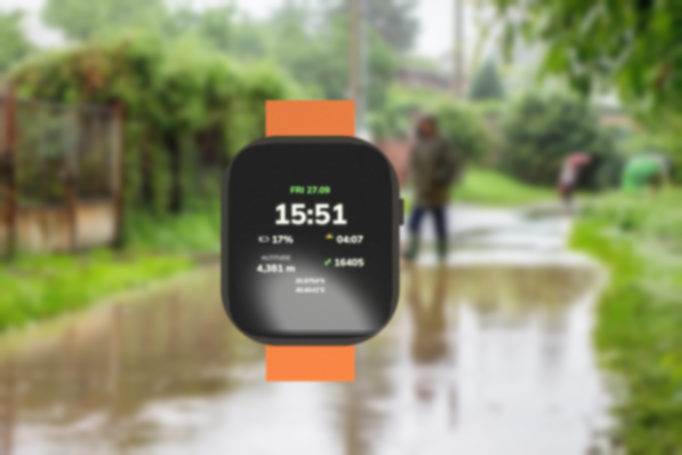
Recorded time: 15.51
